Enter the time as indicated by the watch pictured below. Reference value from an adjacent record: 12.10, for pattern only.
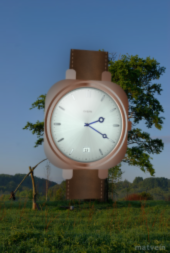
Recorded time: 2.20
